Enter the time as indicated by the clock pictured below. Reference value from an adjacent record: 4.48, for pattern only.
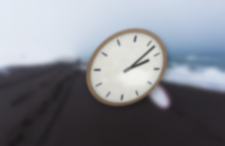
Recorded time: 2.07
